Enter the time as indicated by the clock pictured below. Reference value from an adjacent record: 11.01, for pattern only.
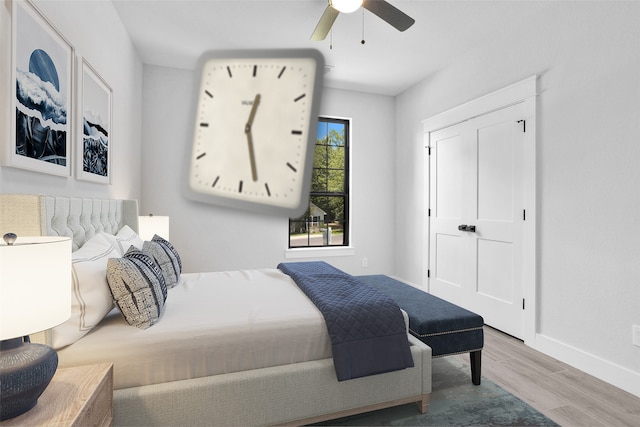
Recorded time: 12.27
